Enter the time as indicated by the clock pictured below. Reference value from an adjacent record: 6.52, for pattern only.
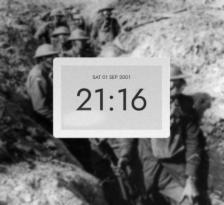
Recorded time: 21.16
